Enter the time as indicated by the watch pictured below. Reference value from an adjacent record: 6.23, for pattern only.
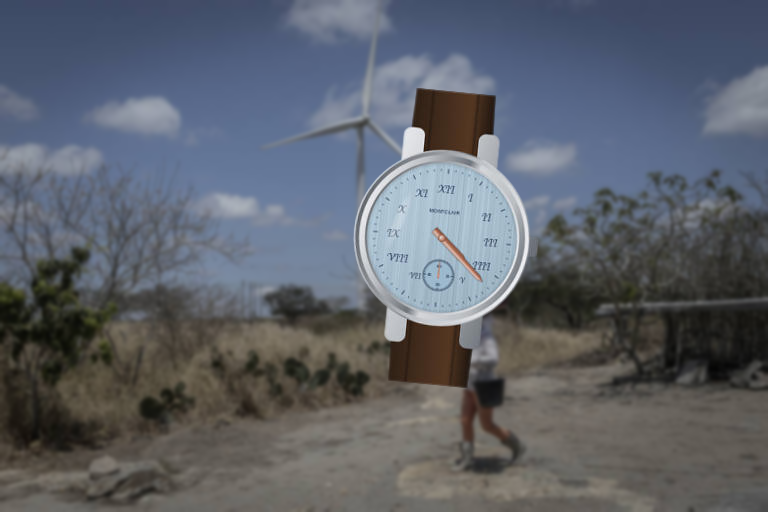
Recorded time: 4.22
